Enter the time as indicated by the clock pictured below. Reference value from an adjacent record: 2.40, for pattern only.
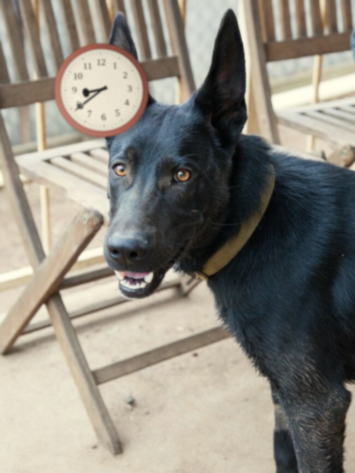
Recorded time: 8.39
